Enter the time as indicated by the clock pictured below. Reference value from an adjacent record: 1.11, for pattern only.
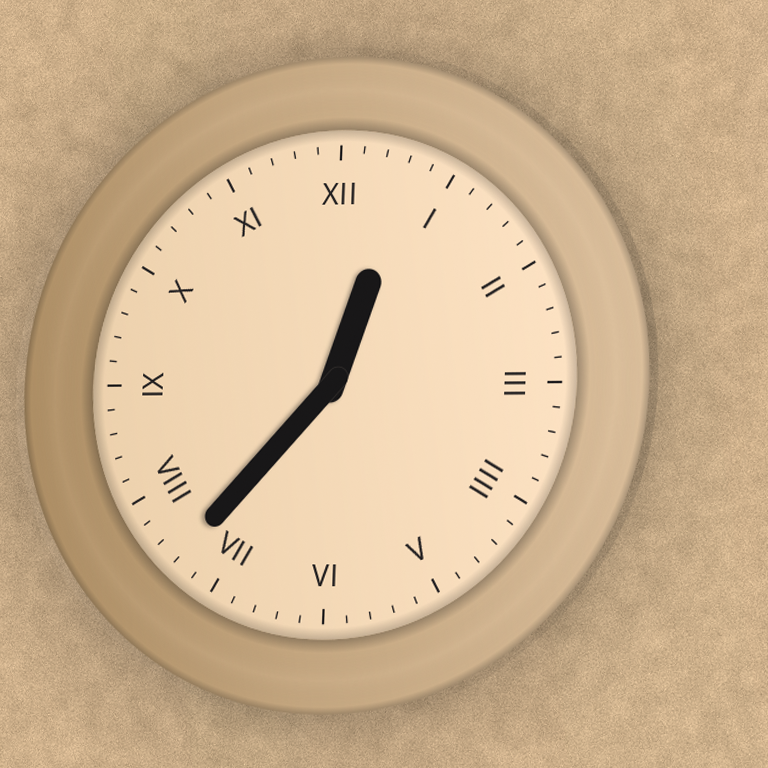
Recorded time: 12.37
